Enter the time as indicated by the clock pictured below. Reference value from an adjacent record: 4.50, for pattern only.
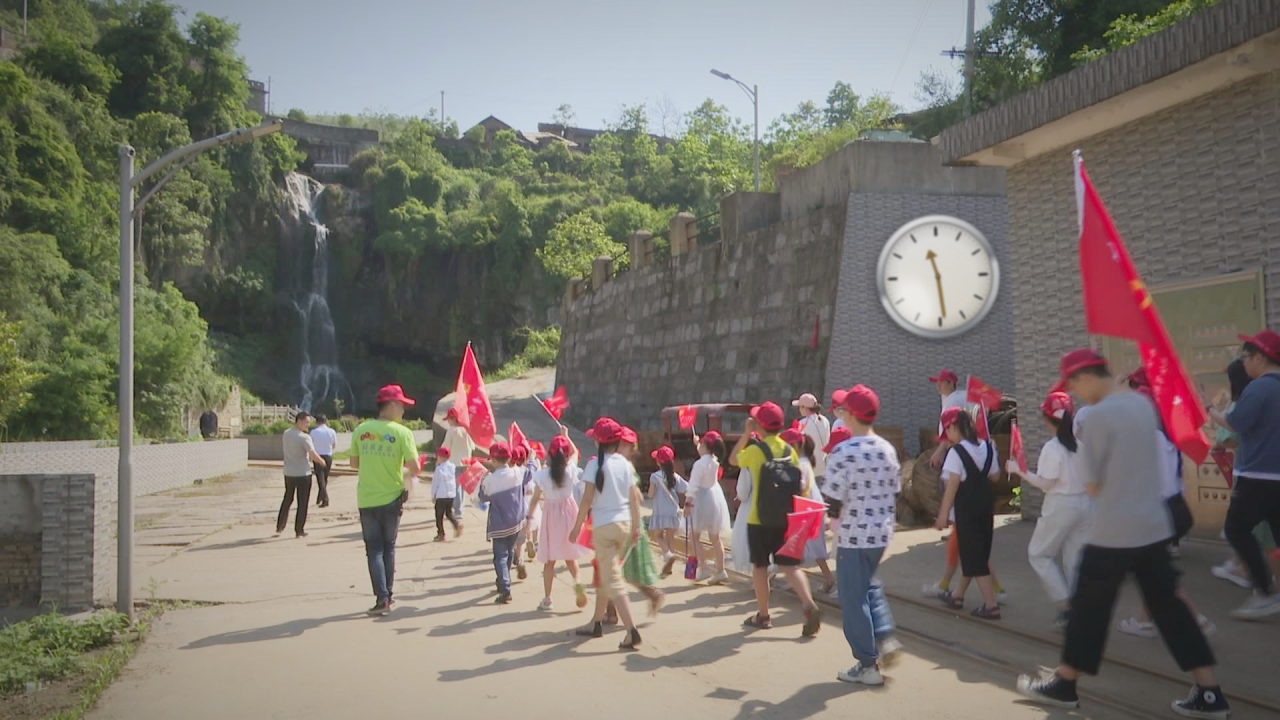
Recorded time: 11.29
